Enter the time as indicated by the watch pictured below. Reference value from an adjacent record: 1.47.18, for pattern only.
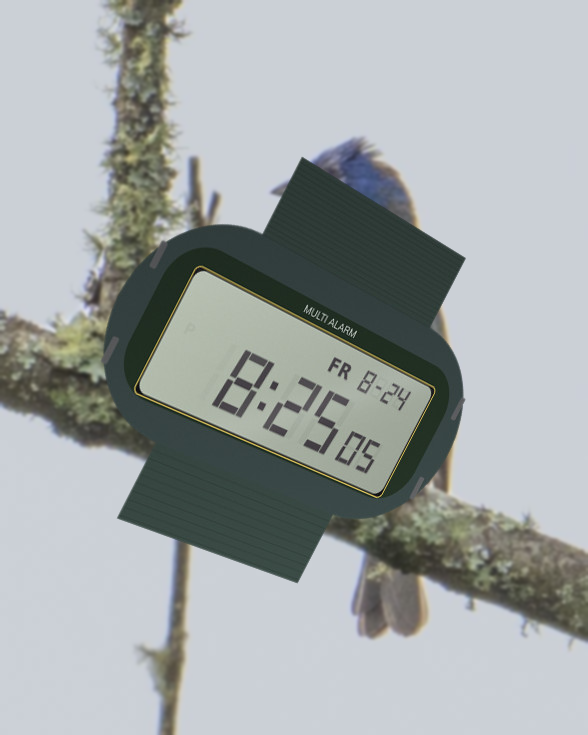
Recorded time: 8.25.05
